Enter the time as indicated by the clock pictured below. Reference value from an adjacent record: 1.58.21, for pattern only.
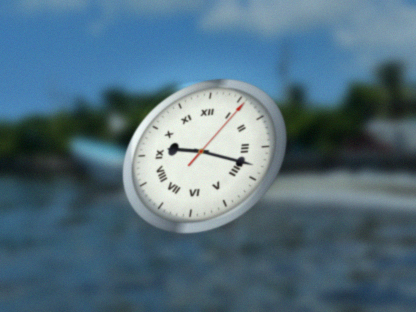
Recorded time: 9.18.06
